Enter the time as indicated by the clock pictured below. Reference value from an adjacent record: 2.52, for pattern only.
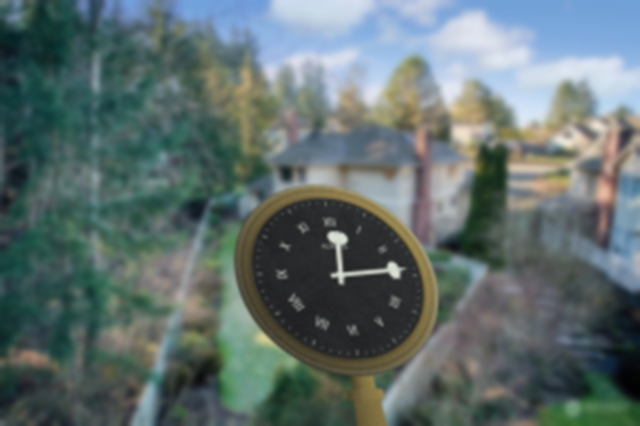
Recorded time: 12.14
